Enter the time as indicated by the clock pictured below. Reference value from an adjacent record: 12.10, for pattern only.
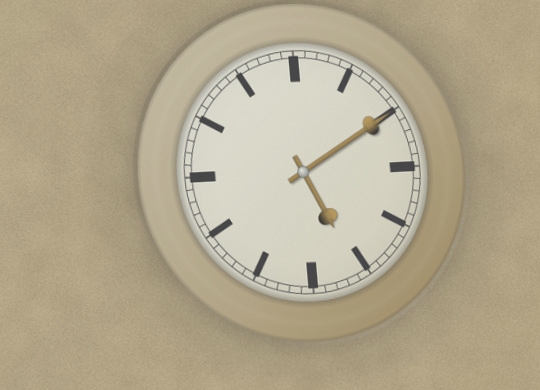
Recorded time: 5.10
